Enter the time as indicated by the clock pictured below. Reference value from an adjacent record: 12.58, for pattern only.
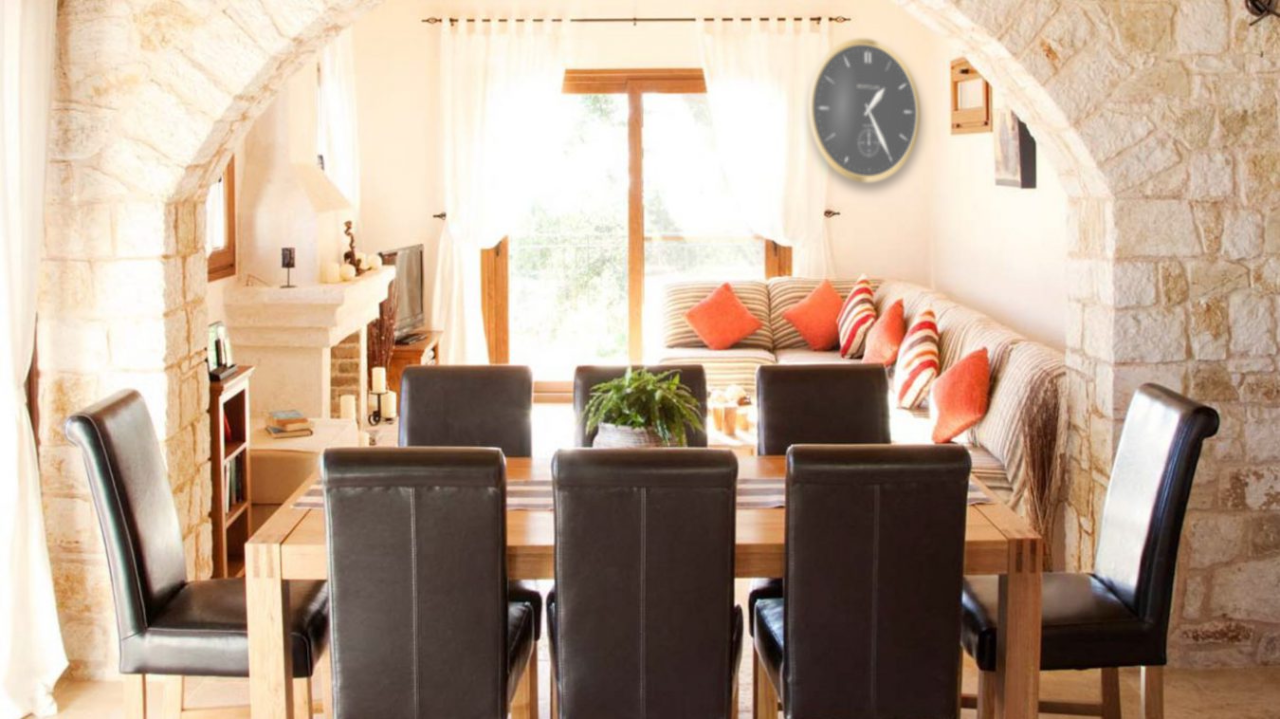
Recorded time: 1.25
